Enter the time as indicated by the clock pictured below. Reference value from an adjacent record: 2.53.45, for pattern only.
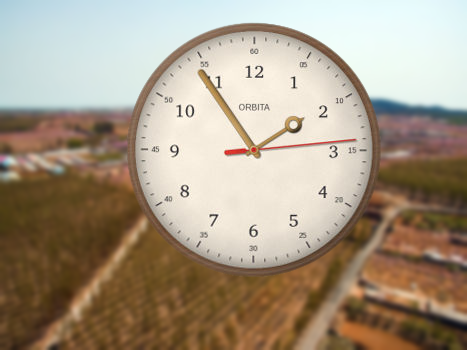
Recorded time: 1.54.14
